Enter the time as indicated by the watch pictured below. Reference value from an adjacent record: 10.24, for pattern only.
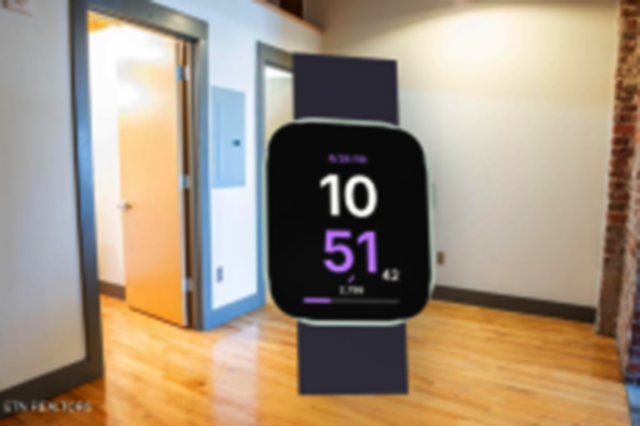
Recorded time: 10.51
